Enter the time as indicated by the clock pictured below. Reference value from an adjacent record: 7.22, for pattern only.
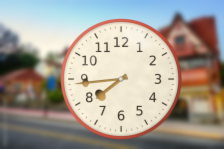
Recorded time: 7.44
